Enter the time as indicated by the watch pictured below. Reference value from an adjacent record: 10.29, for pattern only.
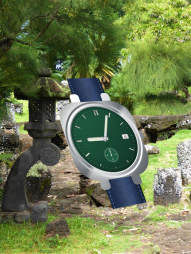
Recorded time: 9.04
